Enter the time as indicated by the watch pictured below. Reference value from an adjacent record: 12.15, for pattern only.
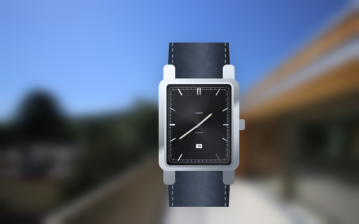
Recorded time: 1.39
